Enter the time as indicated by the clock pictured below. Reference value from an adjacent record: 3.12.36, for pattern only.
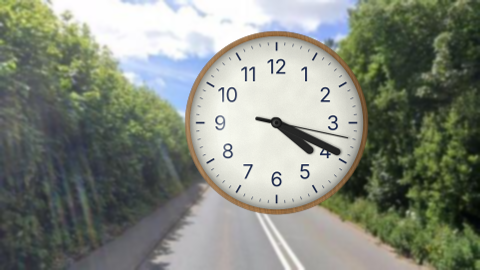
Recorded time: 4.19.17
